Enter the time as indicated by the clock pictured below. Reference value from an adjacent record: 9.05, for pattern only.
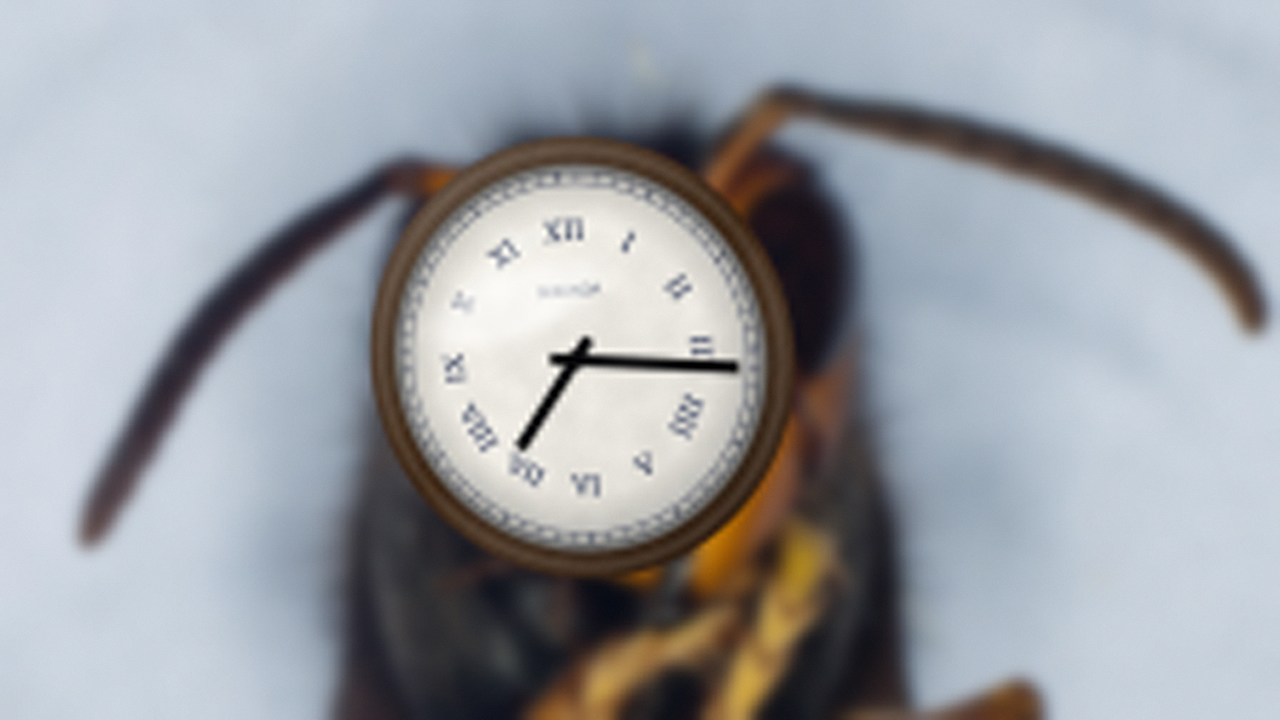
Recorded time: 7.16
